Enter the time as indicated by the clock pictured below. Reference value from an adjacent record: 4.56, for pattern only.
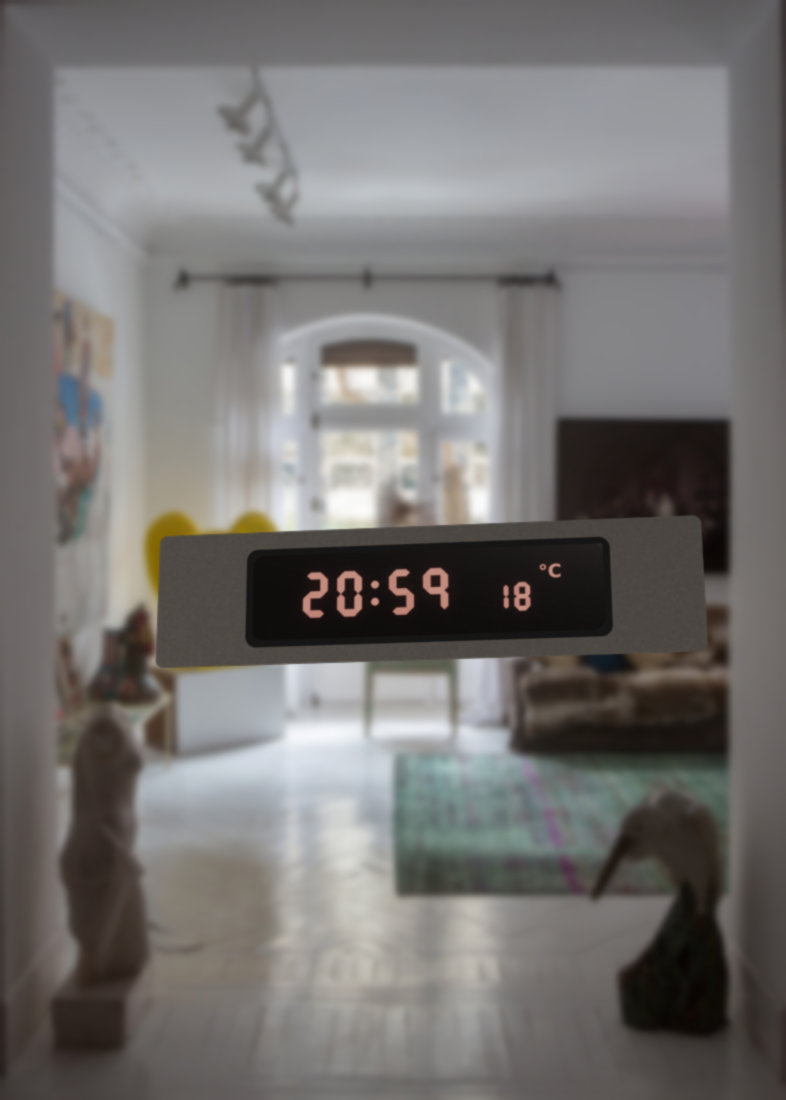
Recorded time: 20.59
